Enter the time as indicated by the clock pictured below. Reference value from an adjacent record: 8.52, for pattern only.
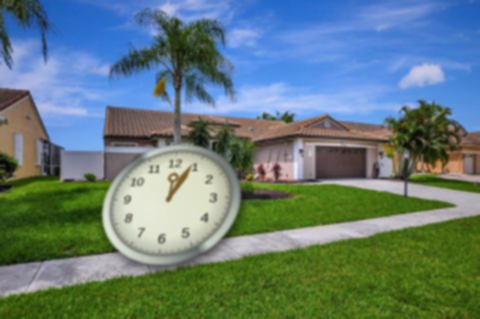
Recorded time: 12.04
